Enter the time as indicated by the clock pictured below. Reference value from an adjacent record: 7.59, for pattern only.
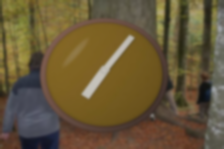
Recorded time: 7.06
